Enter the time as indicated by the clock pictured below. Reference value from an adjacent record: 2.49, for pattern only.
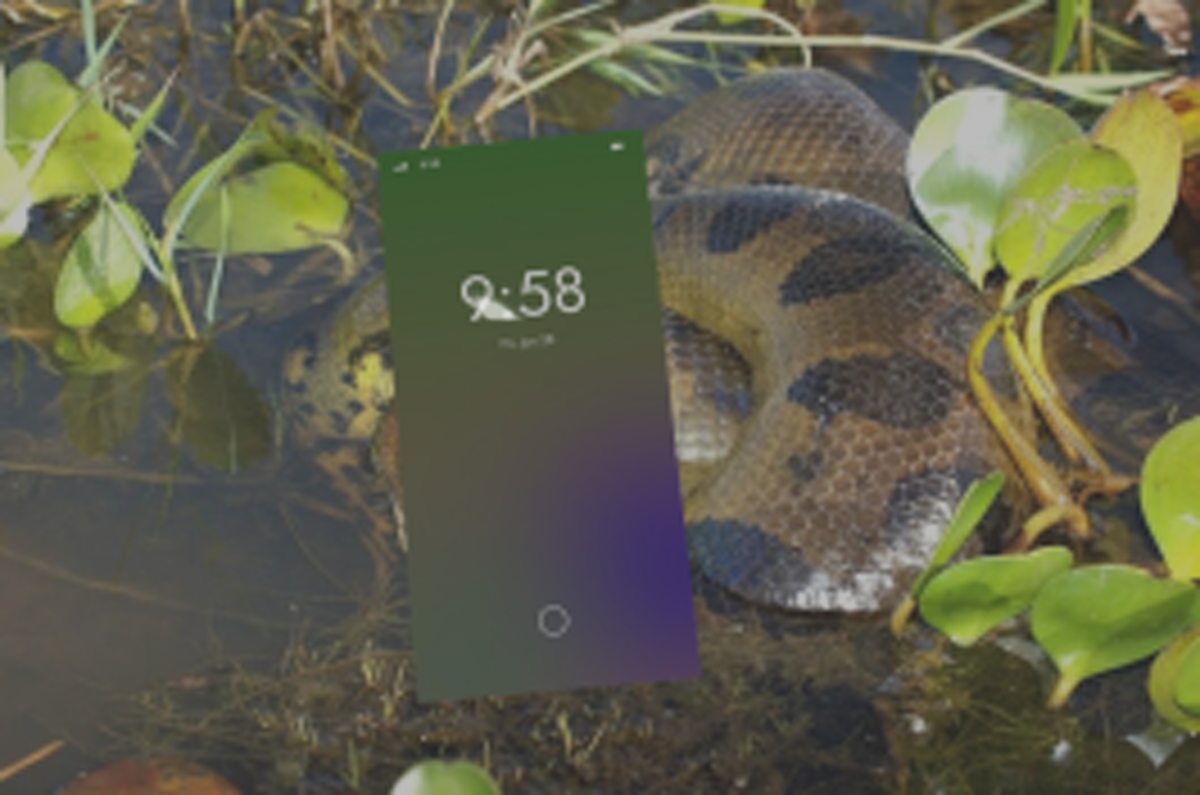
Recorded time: 9.58
